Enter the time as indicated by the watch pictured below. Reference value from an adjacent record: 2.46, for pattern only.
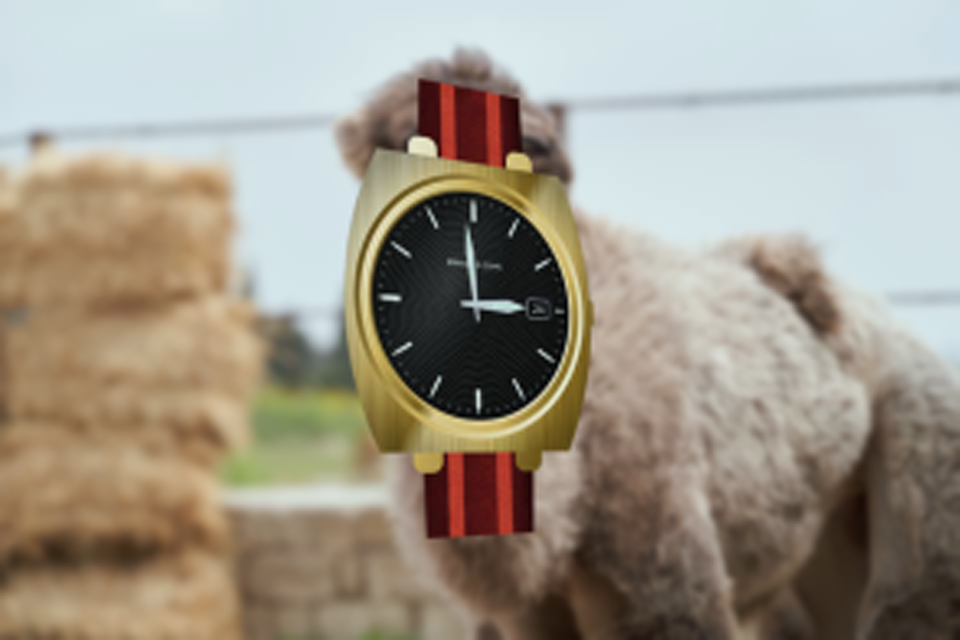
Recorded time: 2.59
